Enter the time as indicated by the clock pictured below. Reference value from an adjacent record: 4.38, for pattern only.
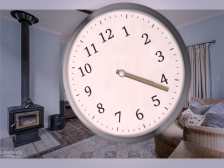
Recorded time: 4.22
